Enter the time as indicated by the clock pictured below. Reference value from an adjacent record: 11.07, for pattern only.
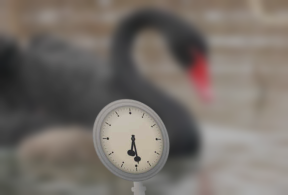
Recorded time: 6.29
